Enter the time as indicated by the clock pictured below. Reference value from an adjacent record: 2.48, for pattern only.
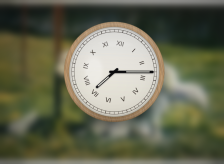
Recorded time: 7.13
